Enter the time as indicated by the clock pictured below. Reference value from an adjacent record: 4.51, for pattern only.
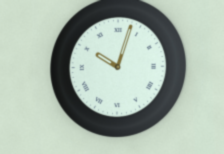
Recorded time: 10.03
